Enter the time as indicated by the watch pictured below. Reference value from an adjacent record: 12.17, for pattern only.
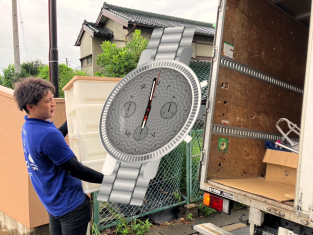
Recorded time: 5.59
